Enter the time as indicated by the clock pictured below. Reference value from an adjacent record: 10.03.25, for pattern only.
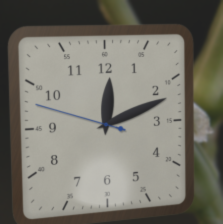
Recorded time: 12.11.48
